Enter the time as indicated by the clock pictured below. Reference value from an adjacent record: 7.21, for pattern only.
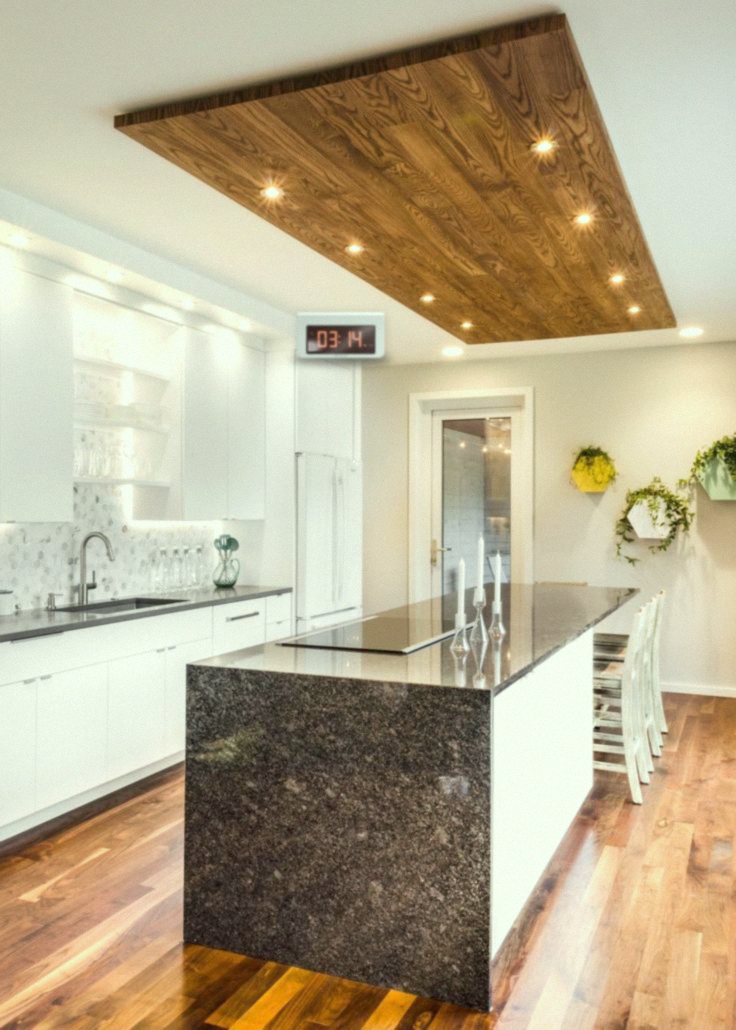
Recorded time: 3.14
